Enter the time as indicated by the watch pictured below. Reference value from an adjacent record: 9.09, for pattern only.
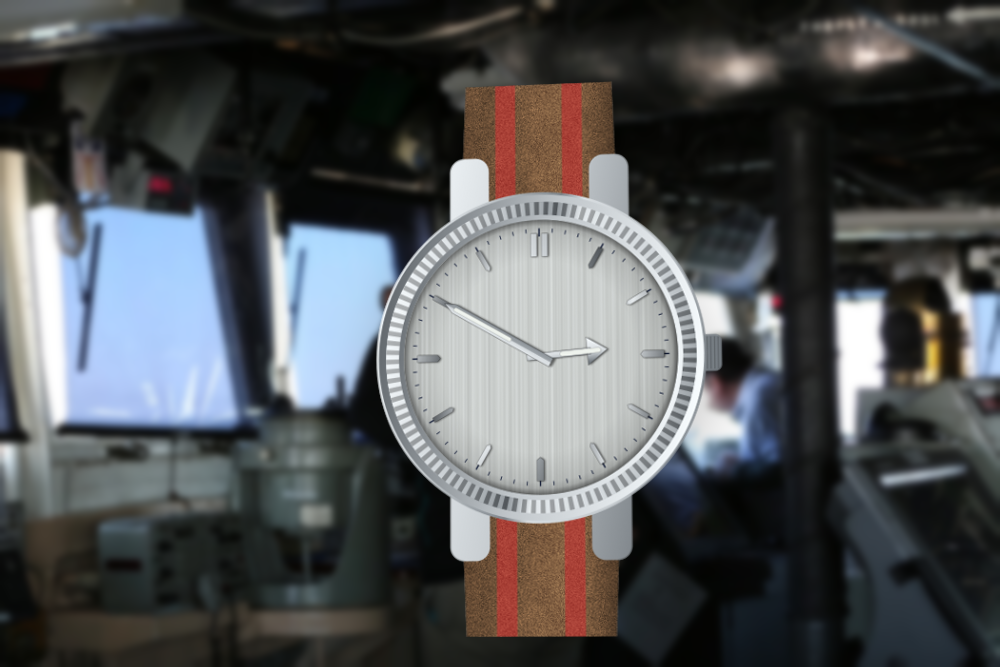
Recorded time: 2.50
